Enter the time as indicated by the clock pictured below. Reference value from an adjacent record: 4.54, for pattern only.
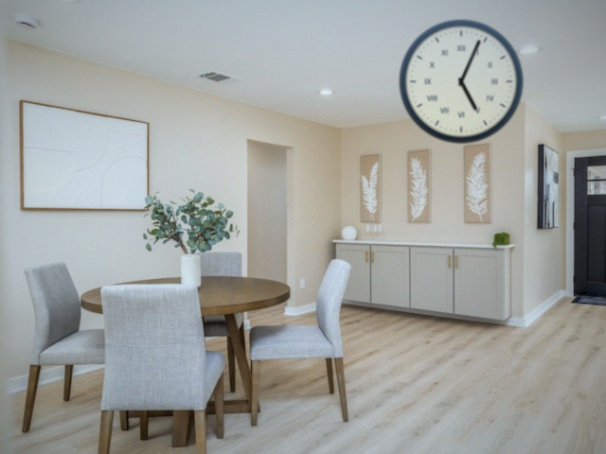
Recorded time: 5.04
